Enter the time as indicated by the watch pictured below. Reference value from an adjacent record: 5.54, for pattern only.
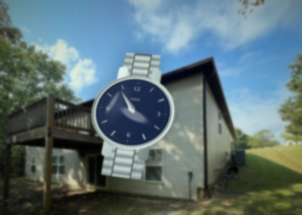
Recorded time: 10.54
